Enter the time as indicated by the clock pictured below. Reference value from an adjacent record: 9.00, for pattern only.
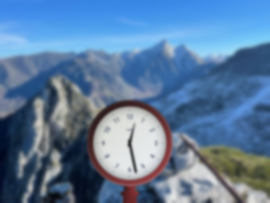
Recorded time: 12.28
